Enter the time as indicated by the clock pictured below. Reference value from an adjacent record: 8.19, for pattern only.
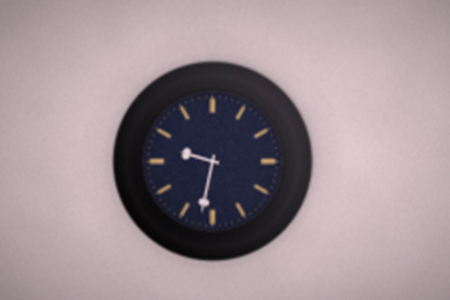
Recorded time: 9.32
